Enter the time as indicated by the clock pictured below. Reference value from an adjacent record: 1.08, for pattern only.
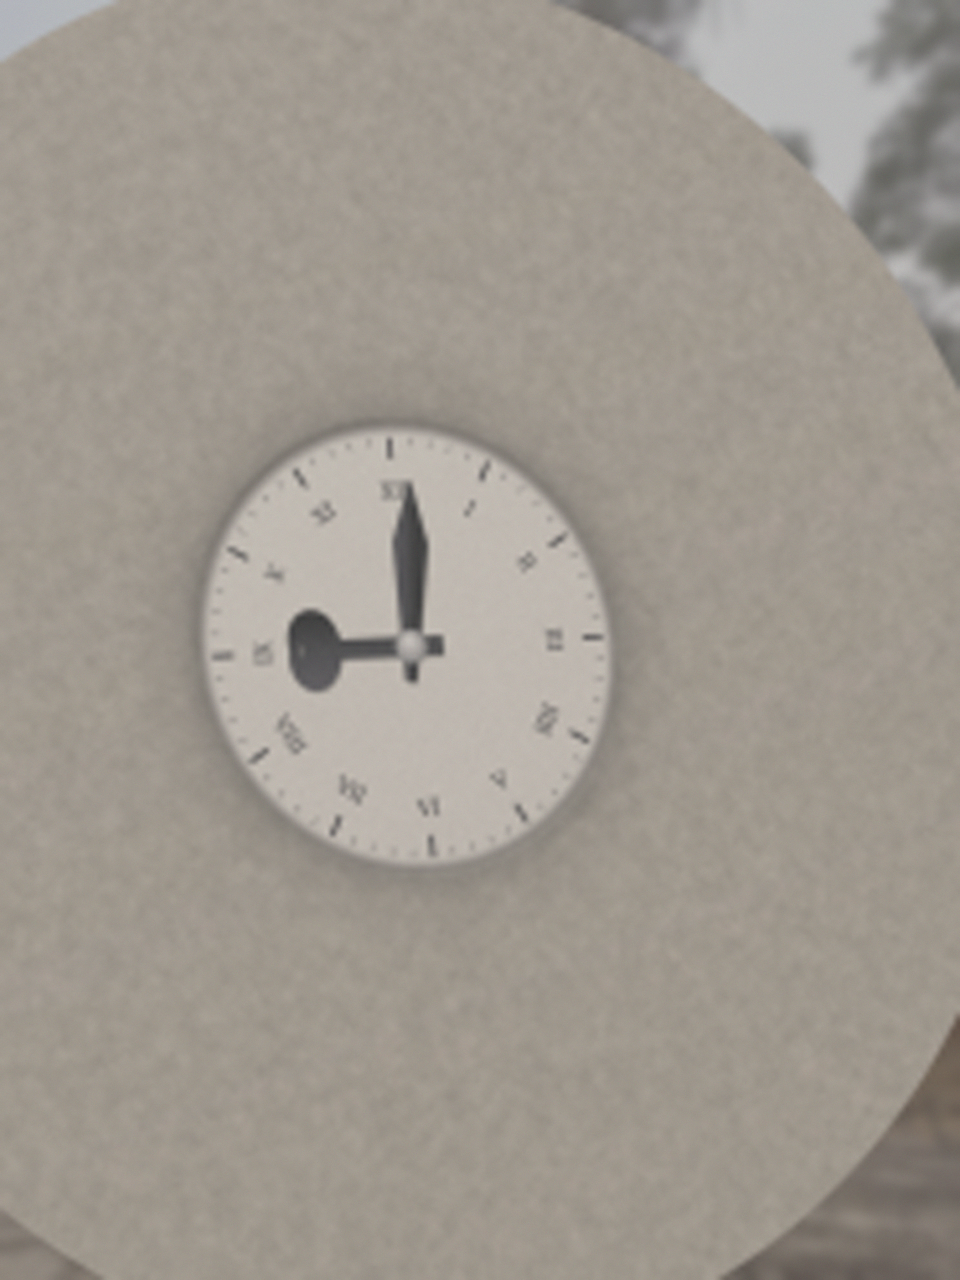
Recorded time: 9.01
